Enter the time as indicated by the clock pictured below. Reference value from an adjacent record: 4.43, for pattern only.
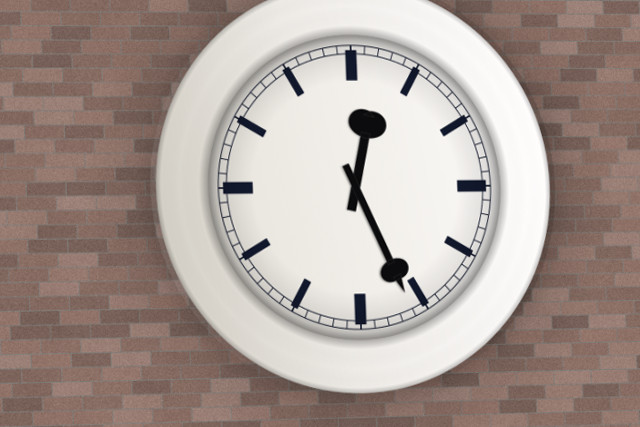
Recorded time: 12.26
